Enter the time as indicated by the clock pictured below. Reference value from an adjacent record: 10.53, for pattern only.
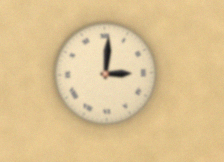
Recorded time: 3.01
